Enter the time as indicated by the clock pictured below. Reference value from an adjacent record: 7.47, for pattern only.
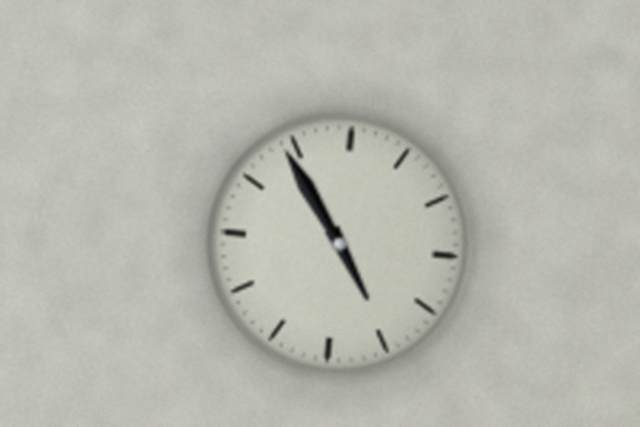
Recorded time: 4.54
